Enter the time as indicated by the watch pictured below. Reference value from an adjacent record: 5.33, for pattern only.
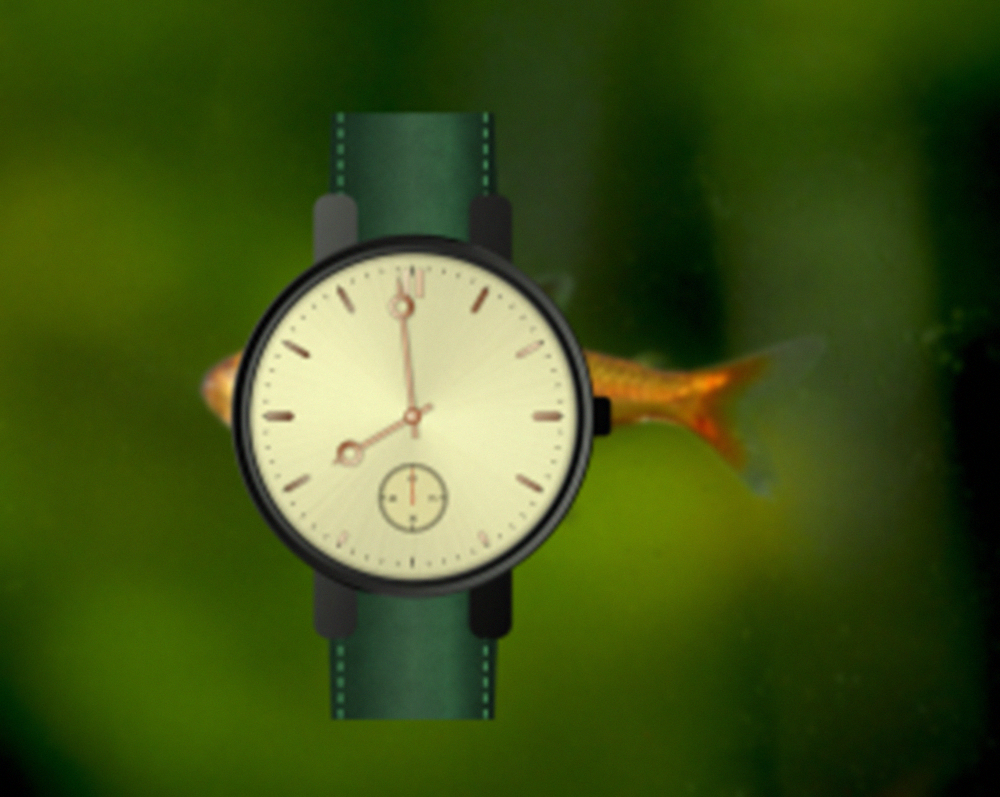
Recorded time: 7.59
